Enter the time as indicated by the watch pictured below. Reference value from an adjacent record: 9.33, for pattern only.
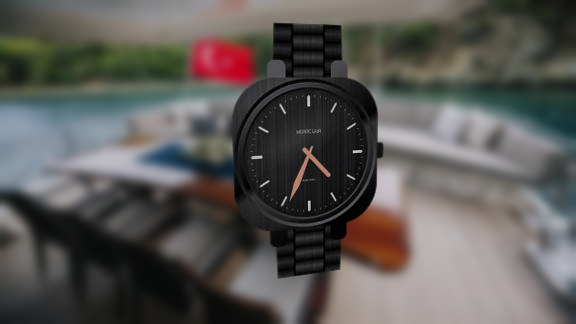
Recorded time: 4.34
